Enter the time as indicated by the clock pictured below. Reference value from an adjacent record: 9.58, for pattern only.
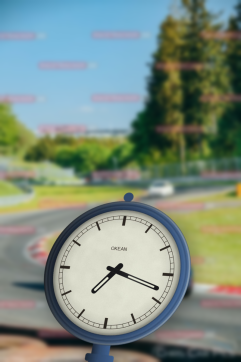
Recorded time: 7.18
